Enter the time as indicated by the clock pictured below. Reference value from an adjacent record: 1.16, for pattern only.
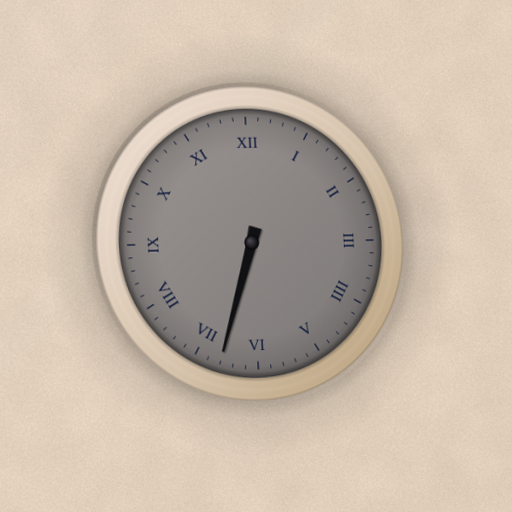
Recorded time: 6.33
